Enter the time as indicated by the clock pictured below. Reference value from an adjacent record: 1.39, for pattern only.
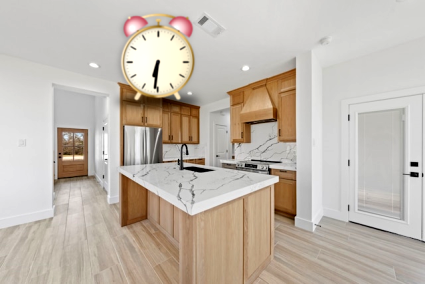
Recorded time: 6.31
